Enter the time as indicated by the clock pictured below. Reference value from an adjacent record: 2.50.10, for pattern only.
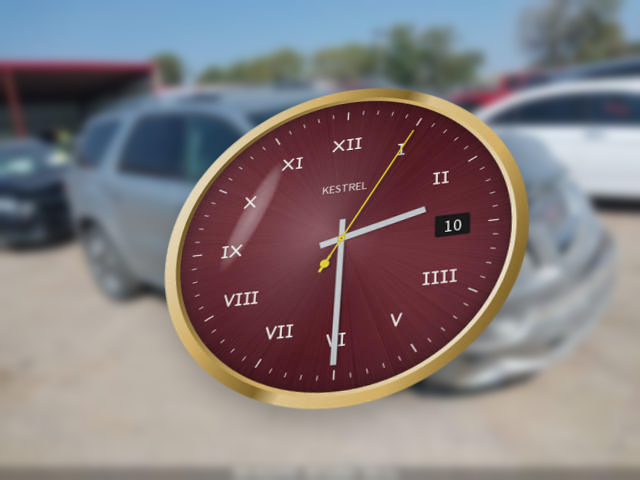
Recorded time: 2.30.05
